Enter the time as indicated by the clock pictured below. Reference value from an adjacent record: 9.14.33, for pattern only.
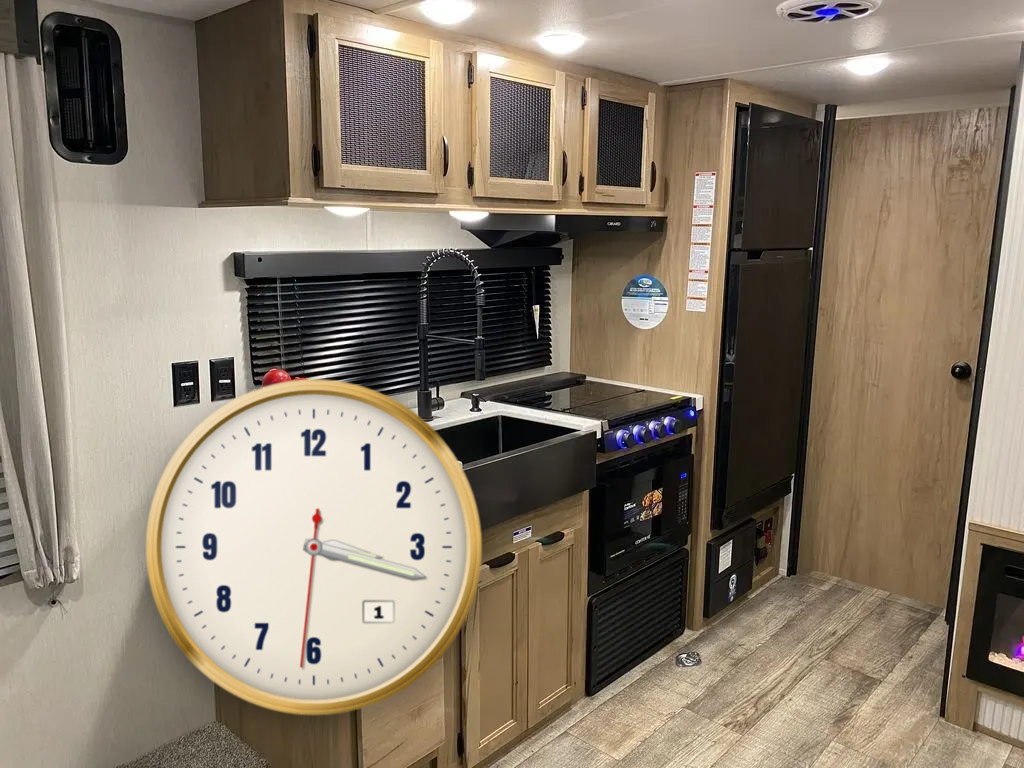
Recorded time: 3.17.31
